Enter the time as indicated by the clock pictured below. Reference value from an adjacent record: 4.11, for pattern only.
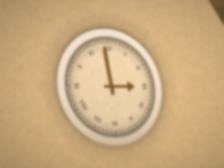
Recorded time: 2.59
